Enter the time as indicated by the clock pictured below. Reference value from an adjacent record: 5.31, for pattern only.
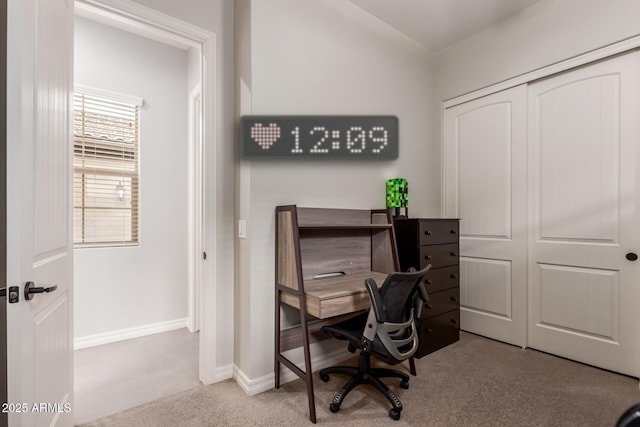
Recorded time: 12.09
